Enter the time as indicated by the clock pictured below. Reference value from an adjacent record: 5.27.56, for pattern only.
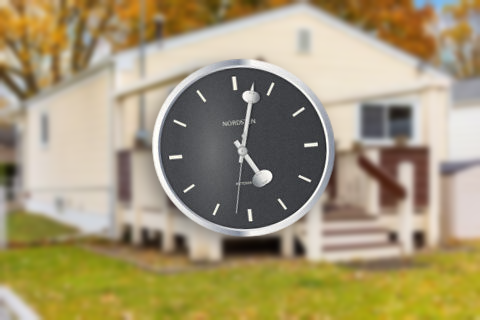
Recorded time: 5.02.32
